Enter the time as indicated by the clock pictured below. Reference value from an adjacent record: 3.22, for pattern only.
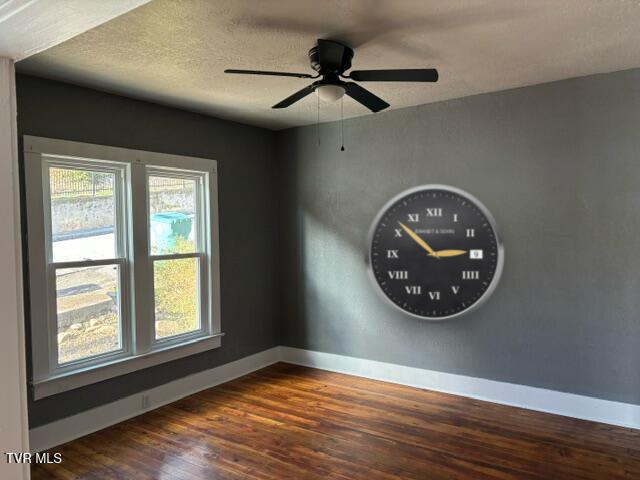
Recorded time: 2.52
